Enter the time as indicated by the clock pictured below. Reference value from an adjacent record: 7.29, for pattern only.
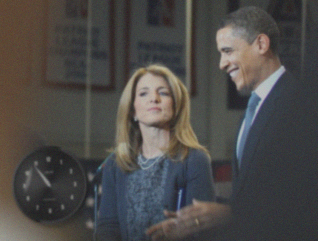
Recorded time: 10.54
